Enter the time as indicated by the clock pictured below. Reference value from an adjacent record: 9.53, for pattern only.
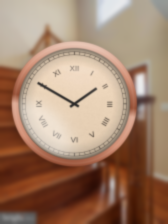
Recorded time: 1.50
